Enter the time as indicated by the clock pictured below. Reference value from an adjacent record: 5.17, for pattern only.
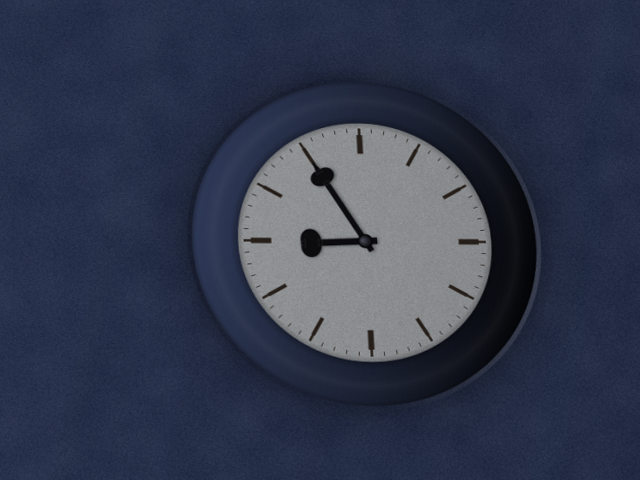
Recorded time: 8.55
